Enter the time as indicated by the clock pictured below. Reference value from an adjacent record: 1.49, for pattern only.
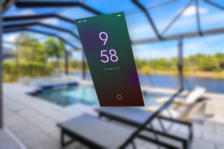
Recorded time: 9.58
